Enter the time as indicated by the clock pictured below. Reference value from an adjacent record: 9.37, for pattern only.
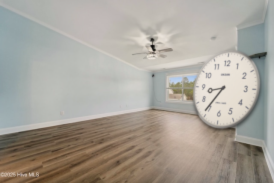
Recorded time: 8.36
